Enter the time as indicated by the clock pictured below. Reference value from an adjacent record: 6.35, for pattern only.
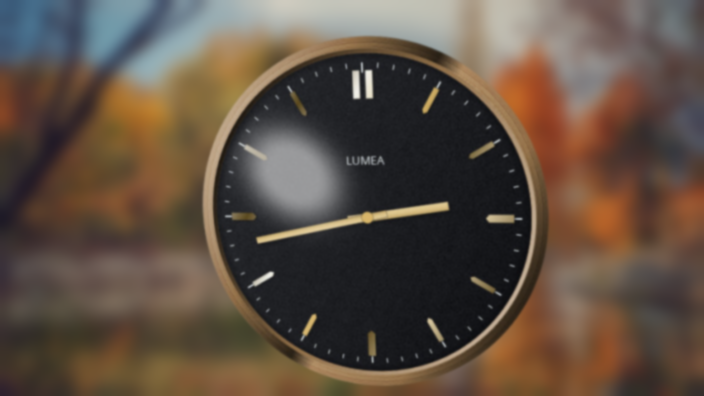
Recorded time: 2.43
